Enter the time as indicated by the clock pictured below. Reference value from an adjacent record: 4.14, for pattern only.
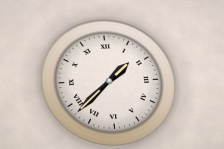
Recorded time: 1.38
